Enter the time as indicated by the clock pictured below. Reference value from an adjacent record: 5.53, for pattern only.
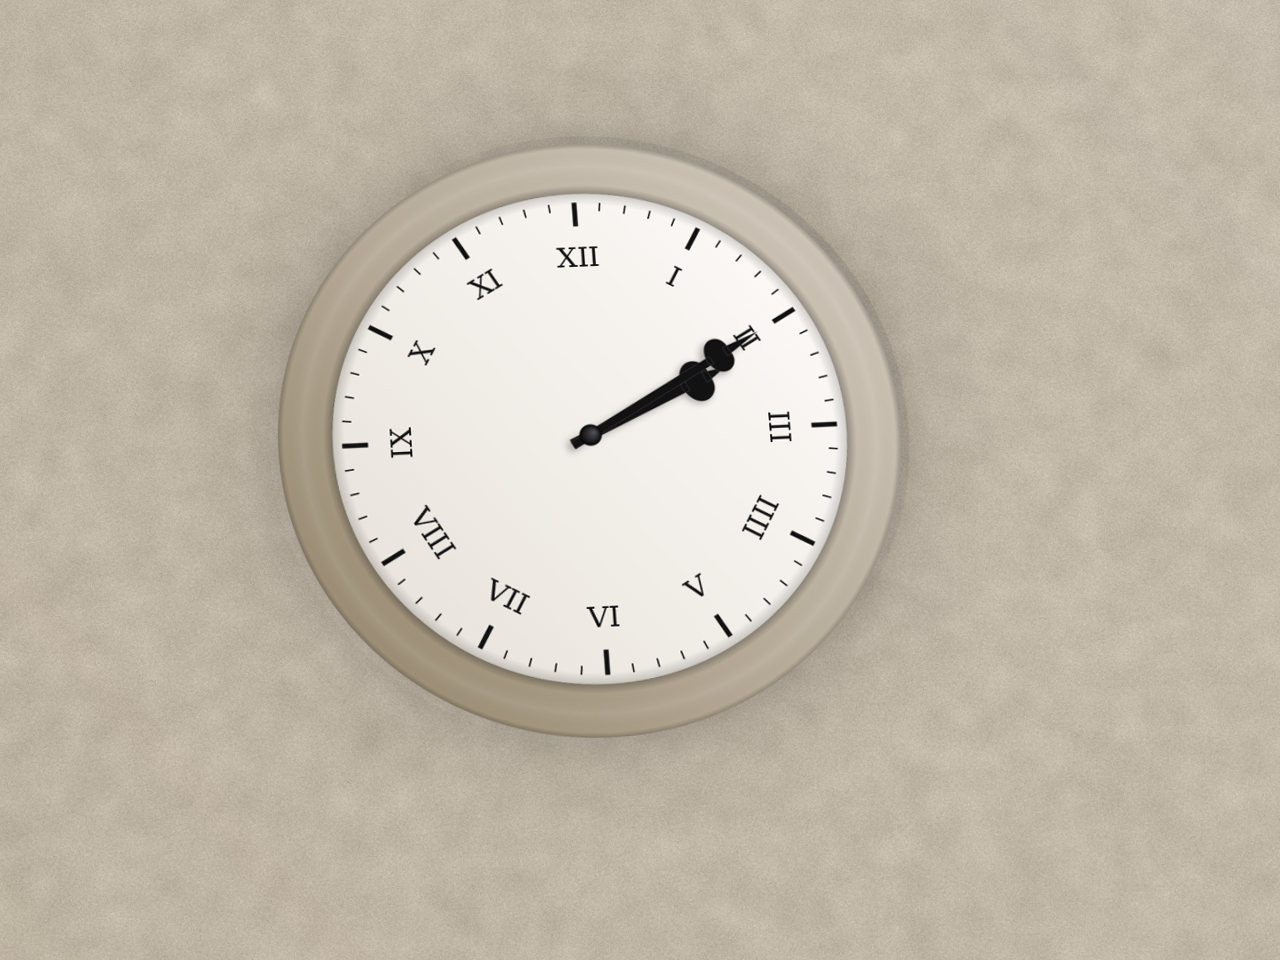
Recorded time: 2.10
